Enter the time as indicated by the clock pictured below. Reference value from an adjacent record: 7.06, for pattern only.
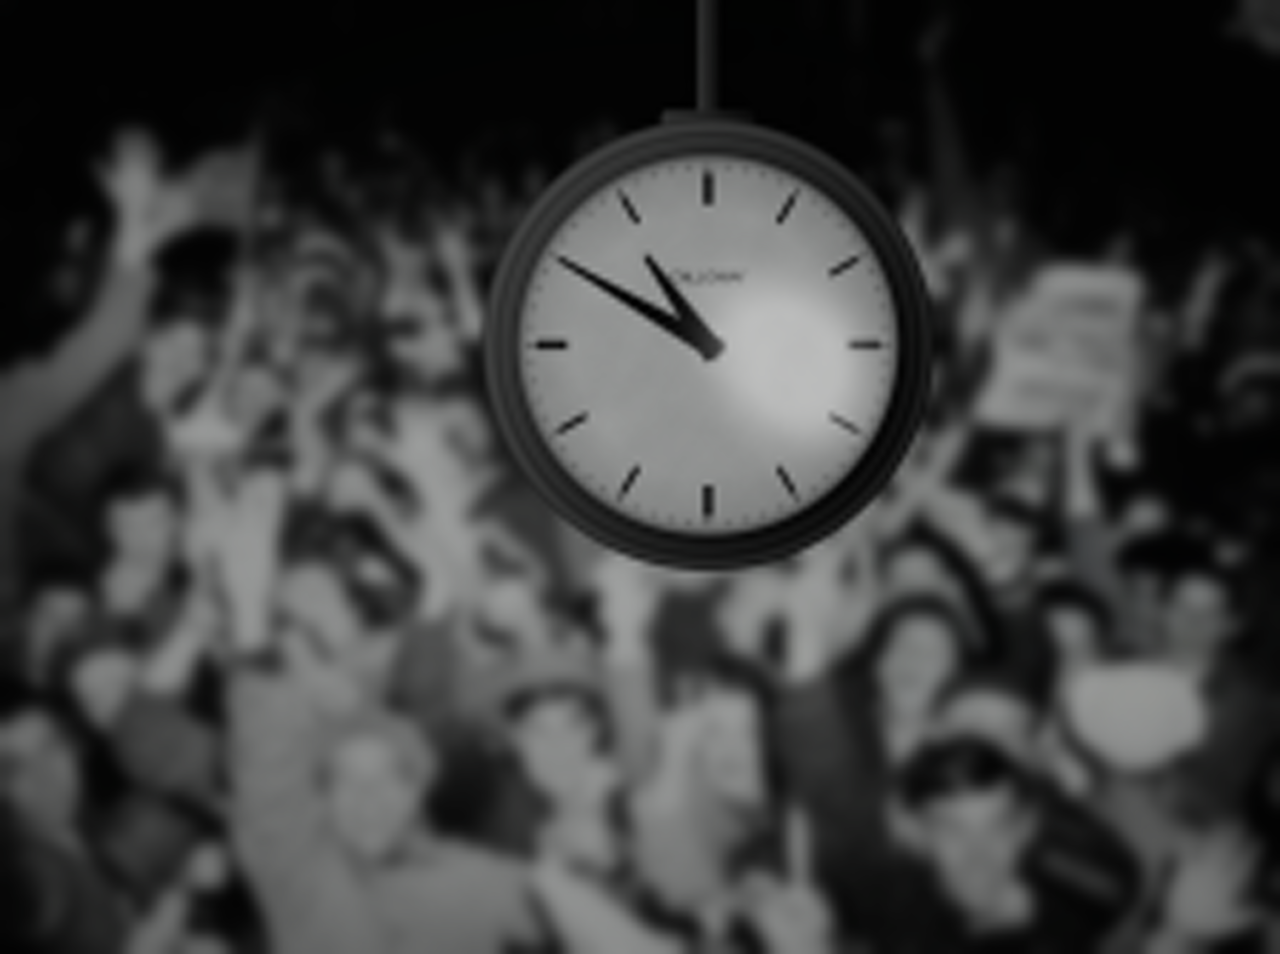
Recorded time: 10.50
